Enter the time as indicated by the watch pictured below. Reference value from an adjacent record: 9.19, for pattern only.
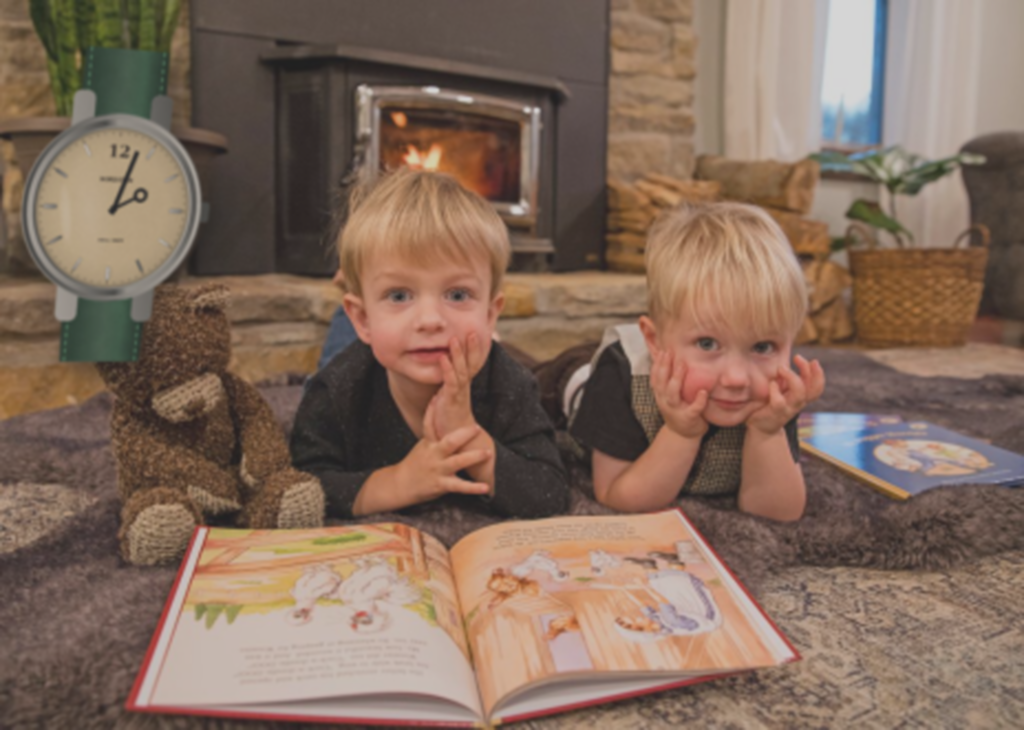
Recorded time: 2.03
